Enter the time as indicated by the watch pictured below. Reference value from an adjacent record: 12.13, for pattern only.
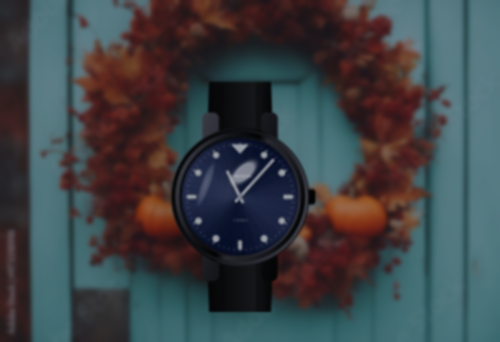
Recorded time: 11.07
